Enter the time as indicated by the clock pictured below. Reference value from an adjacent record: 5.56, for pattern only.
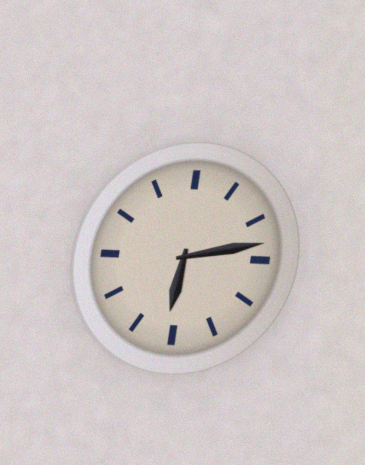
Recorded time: 6.13
